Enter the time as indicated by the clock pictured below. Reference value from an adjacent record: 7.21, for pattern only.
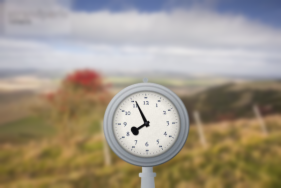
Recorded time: 7.56
